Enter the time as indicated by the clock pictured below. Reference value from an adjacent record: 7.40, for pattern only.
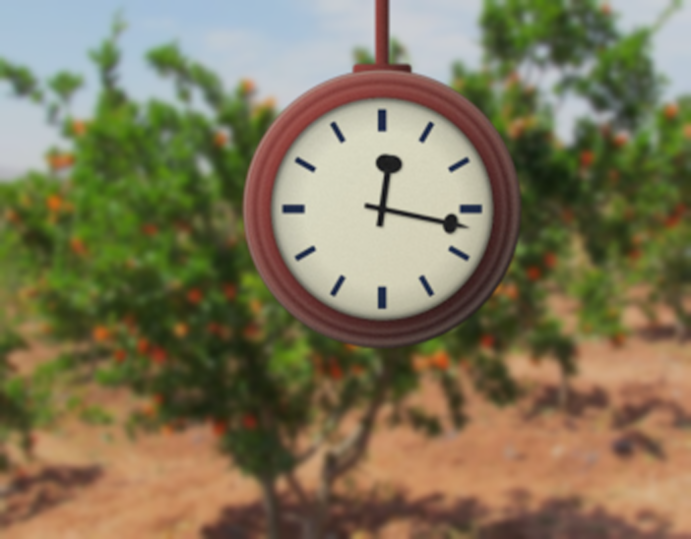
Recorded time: 12.17
